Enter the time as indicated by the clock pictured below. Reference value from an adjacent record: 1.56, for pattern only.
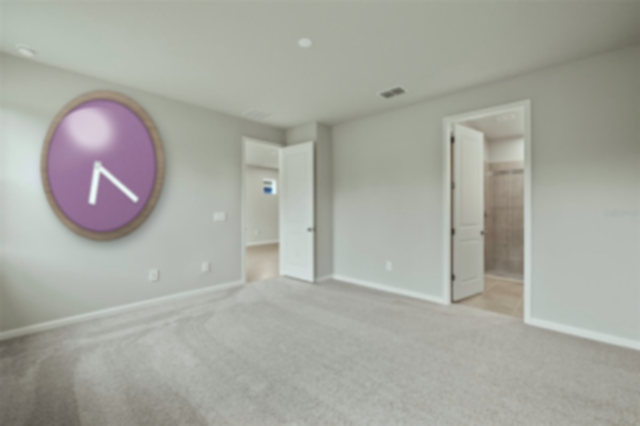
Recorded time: 6.21
